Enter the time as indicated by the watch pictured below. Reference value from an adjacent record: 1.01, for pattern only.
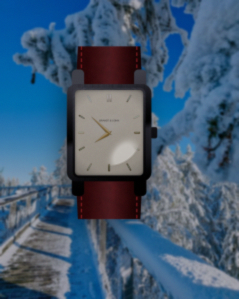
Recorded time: 7.52
